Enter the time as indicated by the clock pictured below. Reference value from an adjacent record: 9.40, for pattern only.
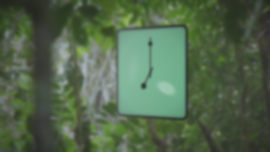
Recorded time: 7.00
